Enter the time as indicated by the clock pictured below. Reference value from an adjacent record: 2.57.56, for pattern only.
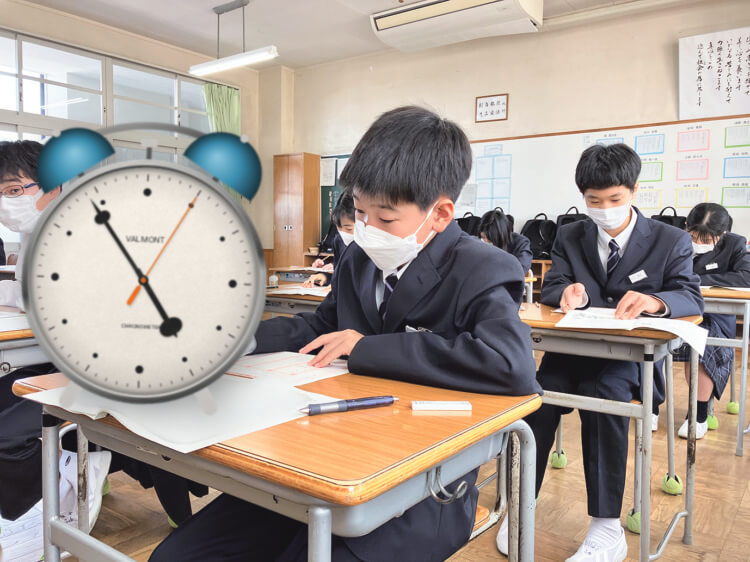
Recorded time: 4.54.05
